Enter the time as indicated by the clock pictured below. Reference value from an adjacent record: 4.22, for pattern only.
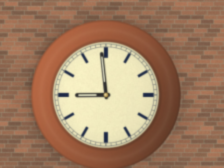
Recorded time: 8.59
